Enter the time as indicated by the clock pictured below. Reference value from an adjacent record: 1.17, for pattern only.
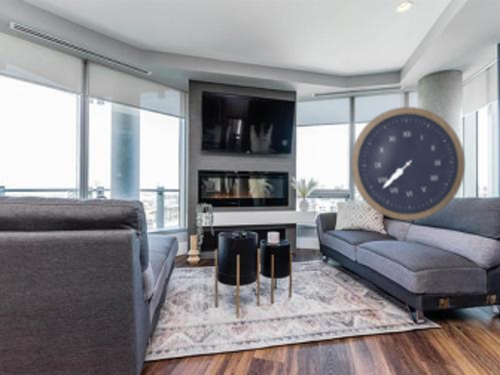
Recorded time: 7.38
